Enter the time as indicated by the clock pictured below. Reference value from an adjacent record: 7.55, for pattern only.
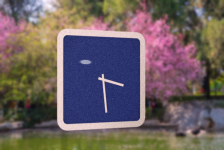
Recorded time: 3.29
